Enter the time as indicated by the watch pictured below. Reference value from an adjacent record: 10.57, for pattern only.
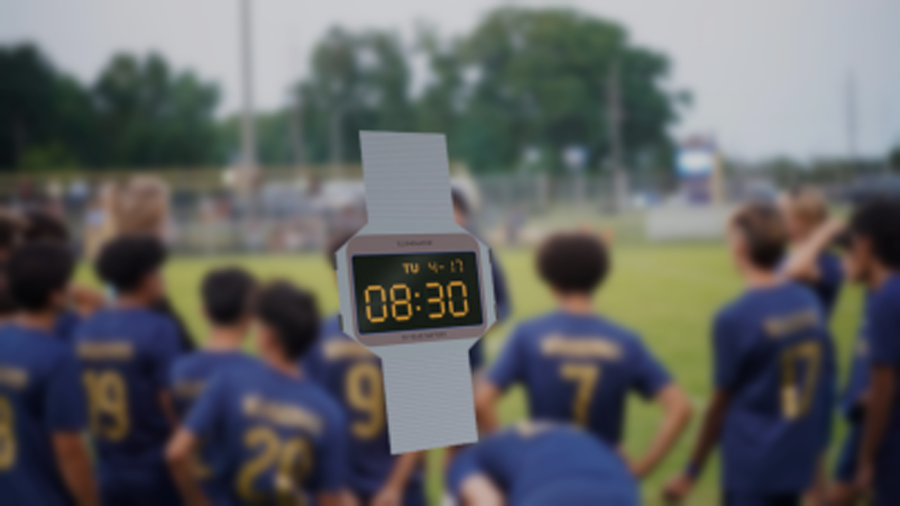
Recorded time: 8.30
